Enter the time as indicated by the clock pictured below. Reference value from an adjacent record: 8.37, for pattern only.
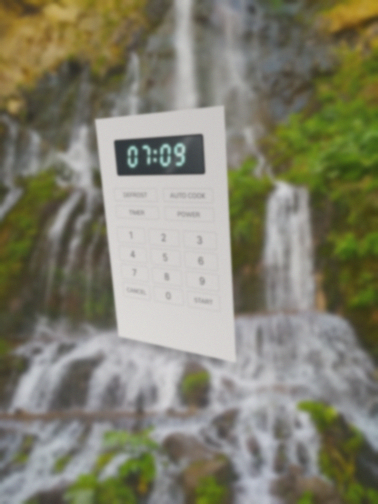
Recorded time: 7.09
